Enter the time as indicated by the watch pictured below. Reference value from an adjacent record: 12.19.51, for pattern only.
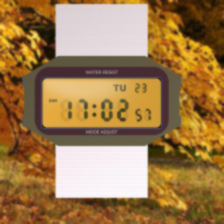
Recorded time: 17.02.57
